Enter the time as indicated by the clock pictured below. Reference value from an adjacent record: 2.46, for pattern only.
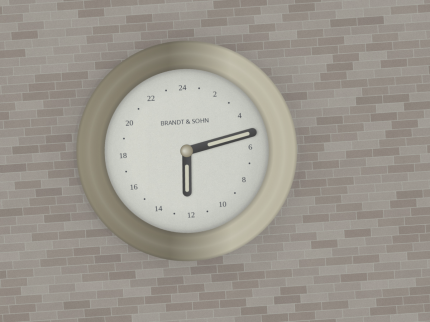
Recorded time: 12.13
